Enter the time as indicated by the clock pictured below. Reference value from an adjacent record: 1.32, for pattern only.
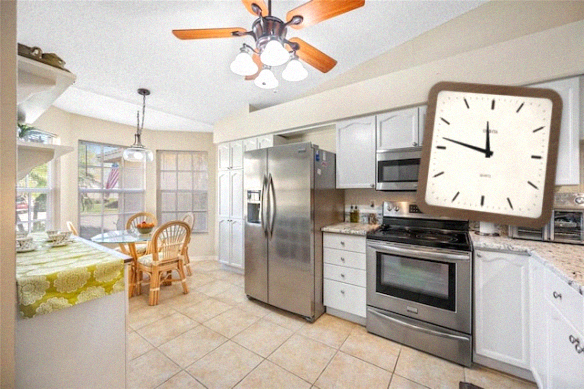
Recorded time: 11.47
